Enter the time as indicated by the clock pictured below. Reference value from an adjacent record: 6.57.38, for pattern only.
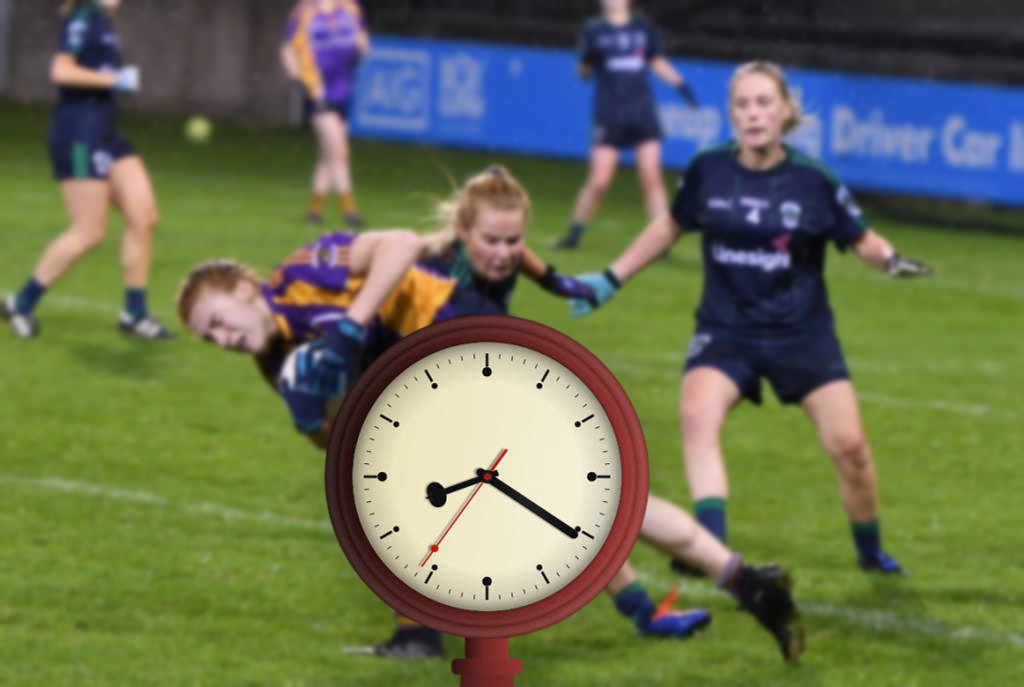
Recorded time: 8.20.36
